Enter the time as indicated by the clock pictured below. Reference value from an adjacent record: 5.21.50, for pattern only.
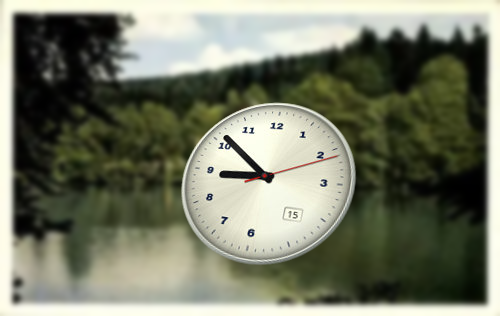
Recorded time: 8.51.11
